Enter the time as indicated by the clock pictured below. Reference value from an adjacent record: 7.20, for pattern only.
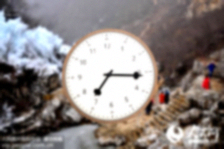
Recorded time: 7.16
